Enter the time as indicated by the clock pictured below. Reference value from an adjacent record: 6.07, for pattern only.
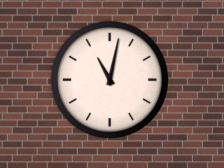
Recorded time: 11.02
